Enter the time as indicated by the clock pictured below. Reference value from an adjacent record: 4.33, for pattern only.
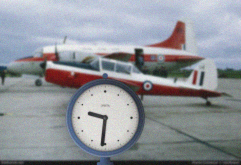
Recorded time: 9.31
